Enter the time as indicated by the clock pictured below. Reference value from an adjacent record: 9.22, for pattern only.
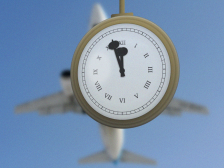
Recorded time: 11.57
